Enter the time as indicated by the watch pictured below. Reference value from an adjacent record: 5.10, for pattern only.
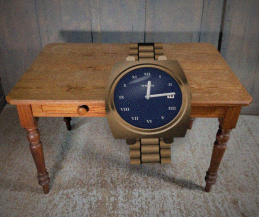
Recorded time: 12.14
